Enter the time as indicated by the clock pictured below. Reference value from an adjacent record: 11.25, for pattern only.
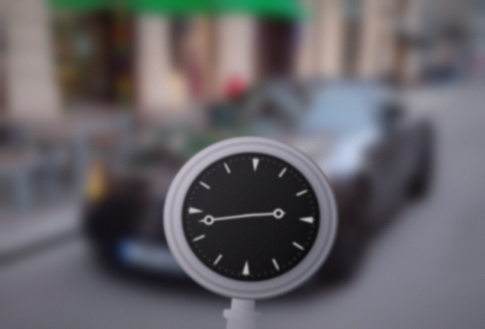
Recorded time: 2.43
